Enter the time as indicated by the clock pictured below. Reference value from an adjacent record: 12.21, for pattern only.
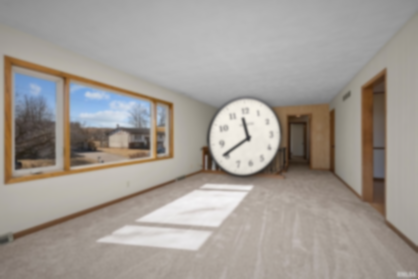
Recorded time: 11.41
